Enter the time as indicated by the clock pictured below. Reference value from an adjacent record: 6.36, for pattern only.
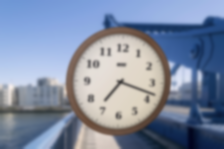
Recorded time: 7.18
